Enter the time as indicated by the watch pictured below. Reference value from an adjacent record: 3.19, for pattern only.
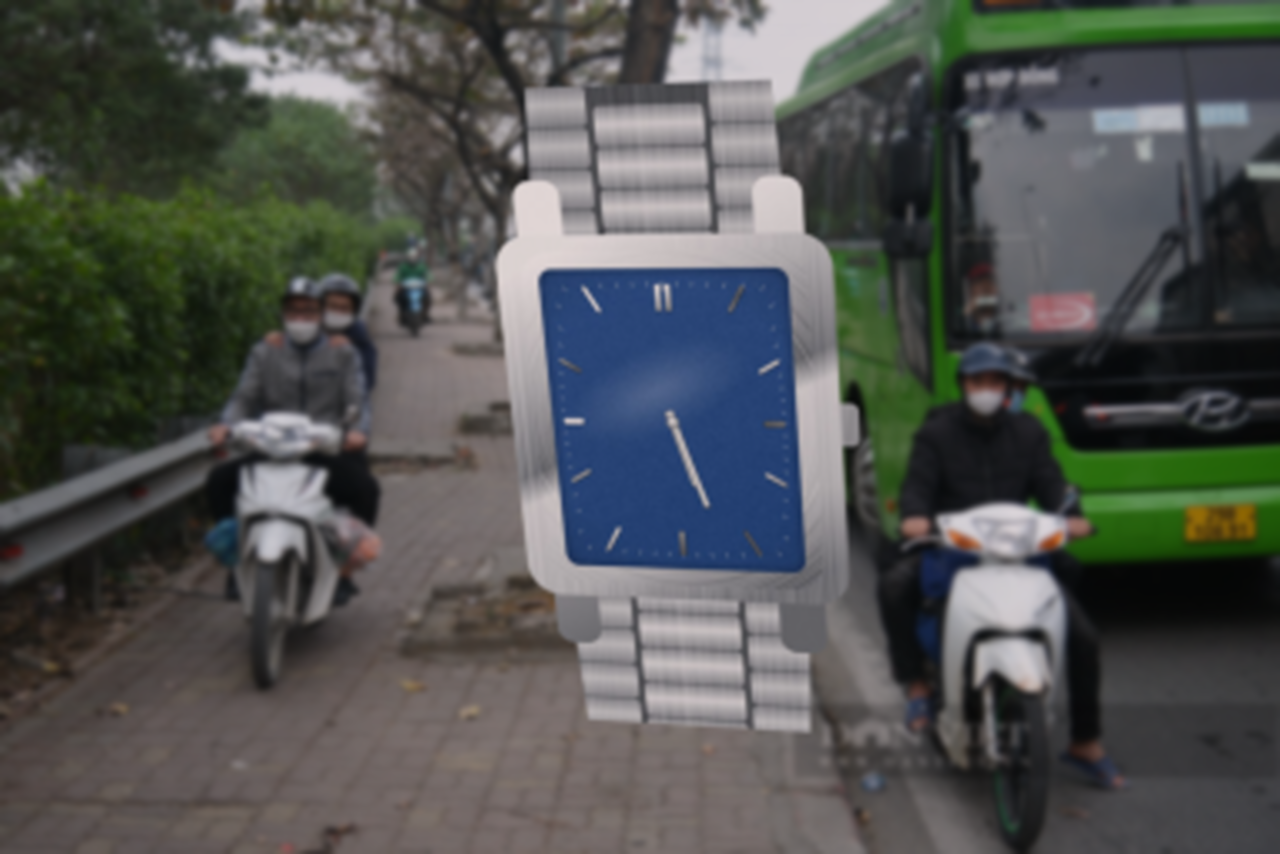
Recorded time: 5.27
